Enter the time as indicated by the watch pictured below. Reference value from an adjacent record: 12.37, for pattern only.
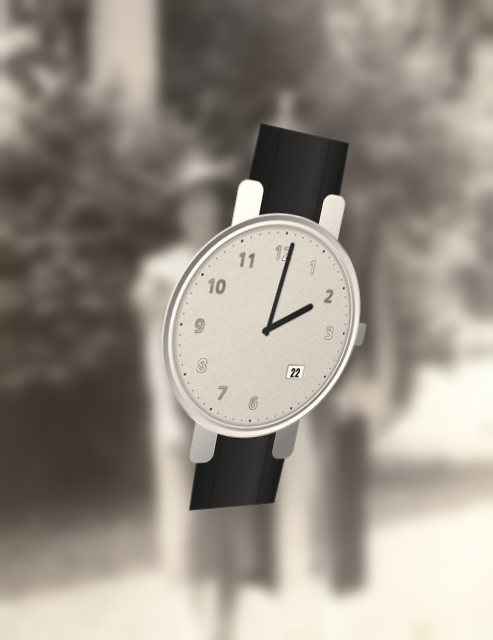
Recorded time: 2.01
